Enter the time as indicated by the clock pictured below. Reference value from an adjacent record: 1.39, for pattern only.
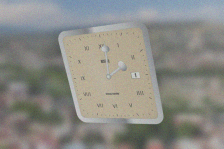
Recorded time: 2.01
